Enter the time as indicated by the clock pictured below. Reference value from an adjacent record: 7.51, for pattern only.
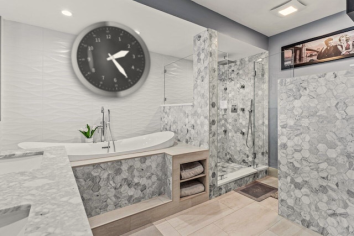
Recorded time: 2.25
